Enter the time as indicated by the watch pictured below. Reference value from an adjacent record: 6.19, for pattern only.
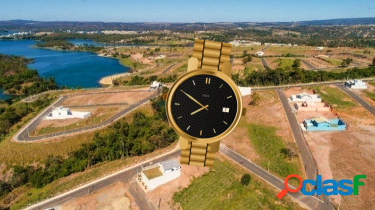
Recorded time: 7.50
